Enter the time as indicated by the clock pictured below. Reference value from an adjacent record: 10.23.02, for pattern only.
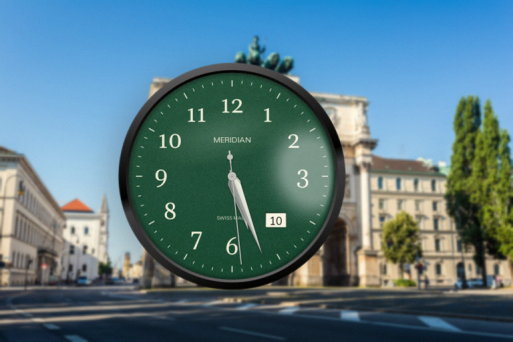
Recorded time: 5.26.29
